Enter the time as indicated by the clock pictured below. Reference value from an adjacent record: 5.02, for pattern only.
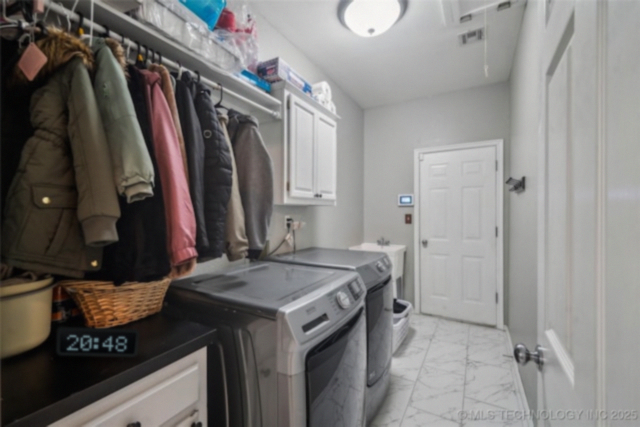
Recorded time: 20.48
